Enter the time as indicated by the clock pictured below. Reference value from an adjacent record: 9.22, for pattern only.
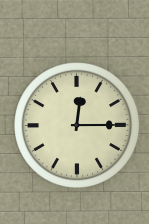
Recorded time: 12.15
